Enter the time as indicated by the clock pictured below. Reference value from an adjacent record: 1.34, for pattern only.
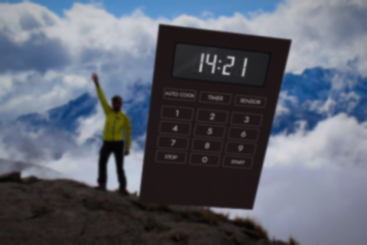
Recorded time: 14.21
